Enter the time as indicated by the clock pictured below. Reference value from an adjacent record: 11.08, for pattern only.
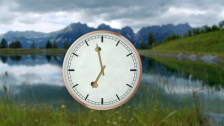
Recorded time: 6.58
